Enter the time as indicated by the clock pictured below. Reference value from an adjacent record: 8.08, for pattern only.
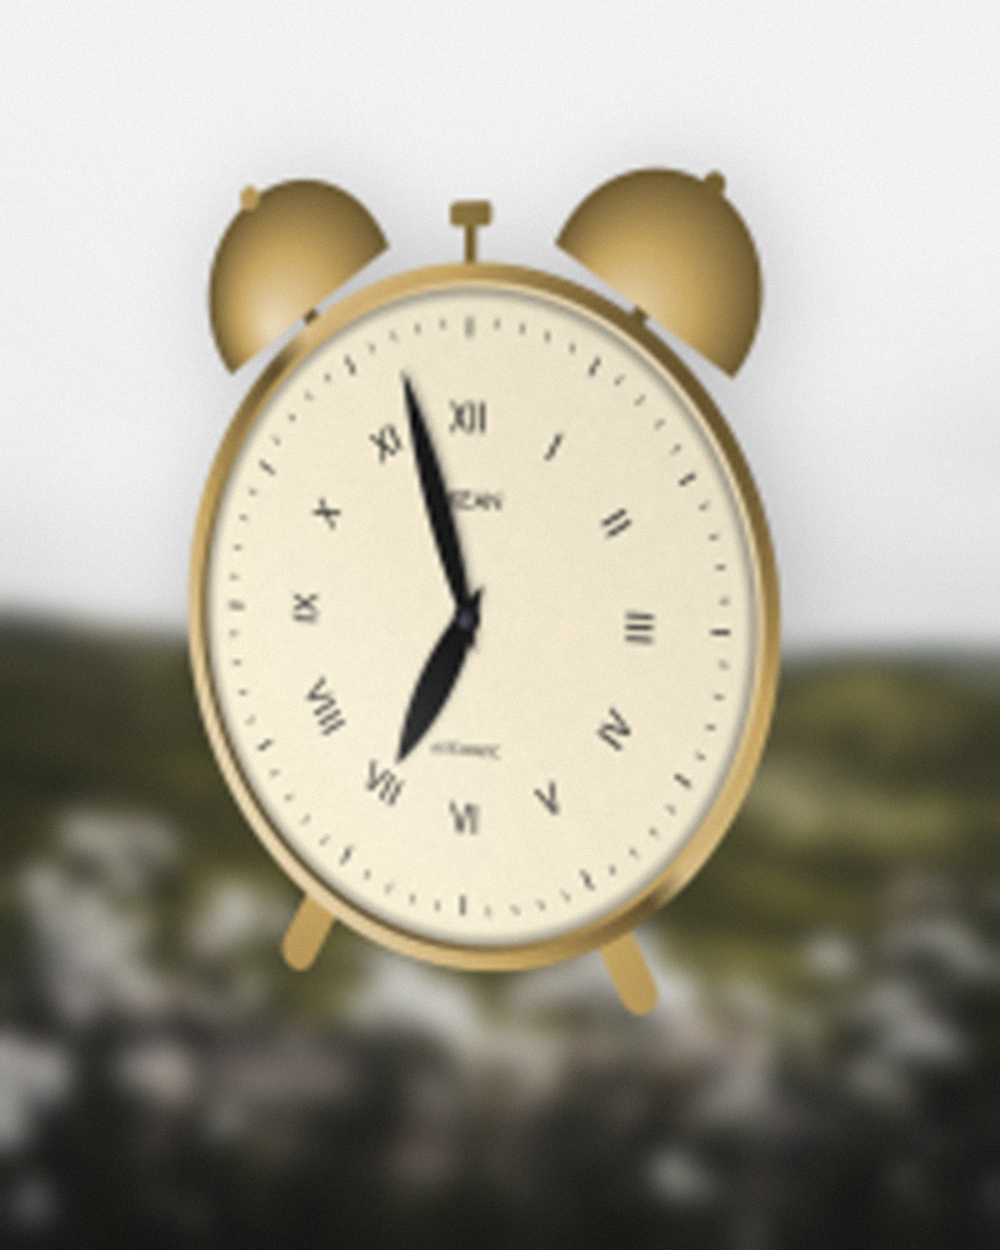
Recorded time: 6.57
